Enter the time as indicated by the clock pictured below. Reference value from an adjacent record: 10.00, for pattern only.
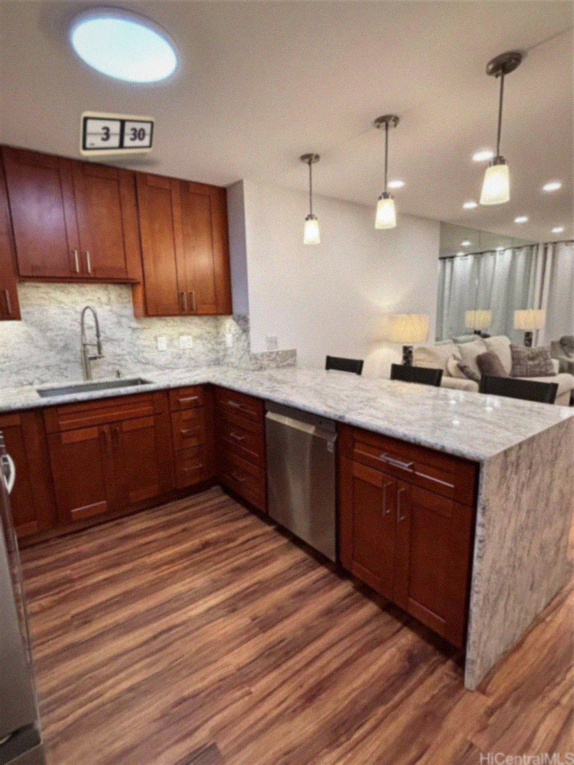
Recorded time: 3.30
